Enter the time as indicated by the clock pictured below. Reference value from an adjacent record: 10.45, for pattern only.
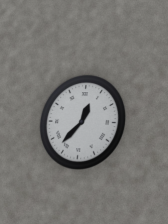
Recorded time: 12.37
